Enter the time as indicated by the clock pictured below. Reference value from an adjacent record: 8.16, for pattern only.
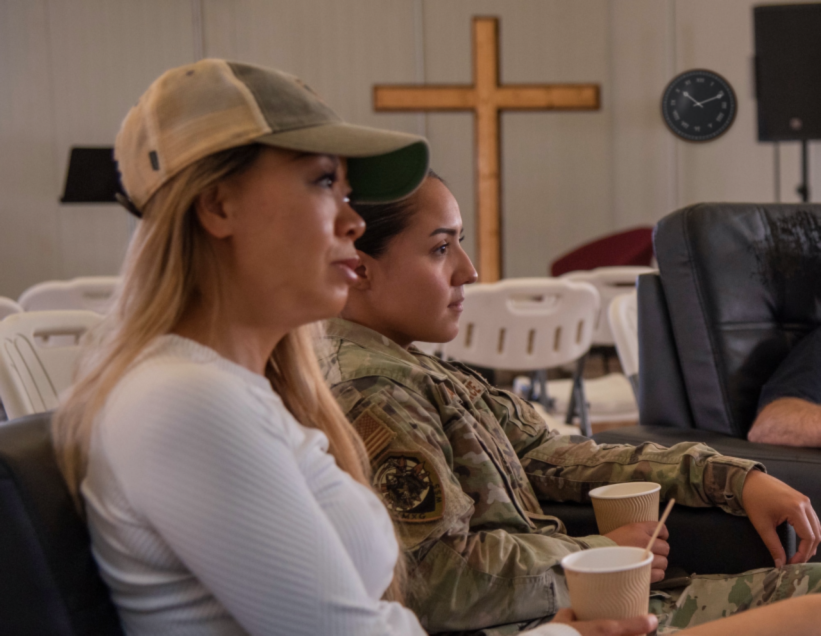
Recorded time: 10.11
